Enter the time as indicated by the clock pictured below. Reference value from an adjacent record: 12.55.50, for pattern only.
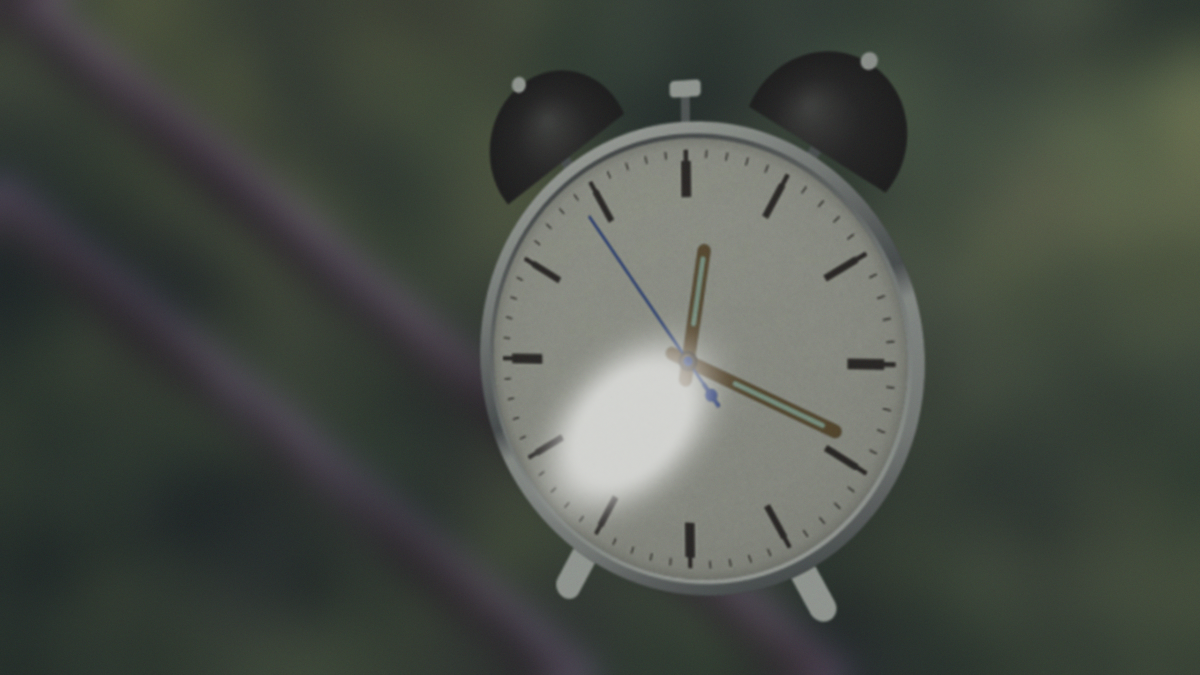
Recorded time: 12.18.54
